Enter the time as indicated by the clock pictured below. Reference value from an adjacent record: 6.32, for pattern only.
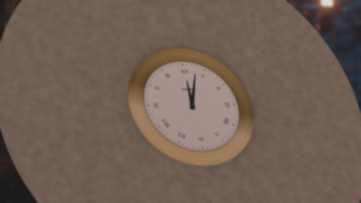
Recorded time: 12.03
